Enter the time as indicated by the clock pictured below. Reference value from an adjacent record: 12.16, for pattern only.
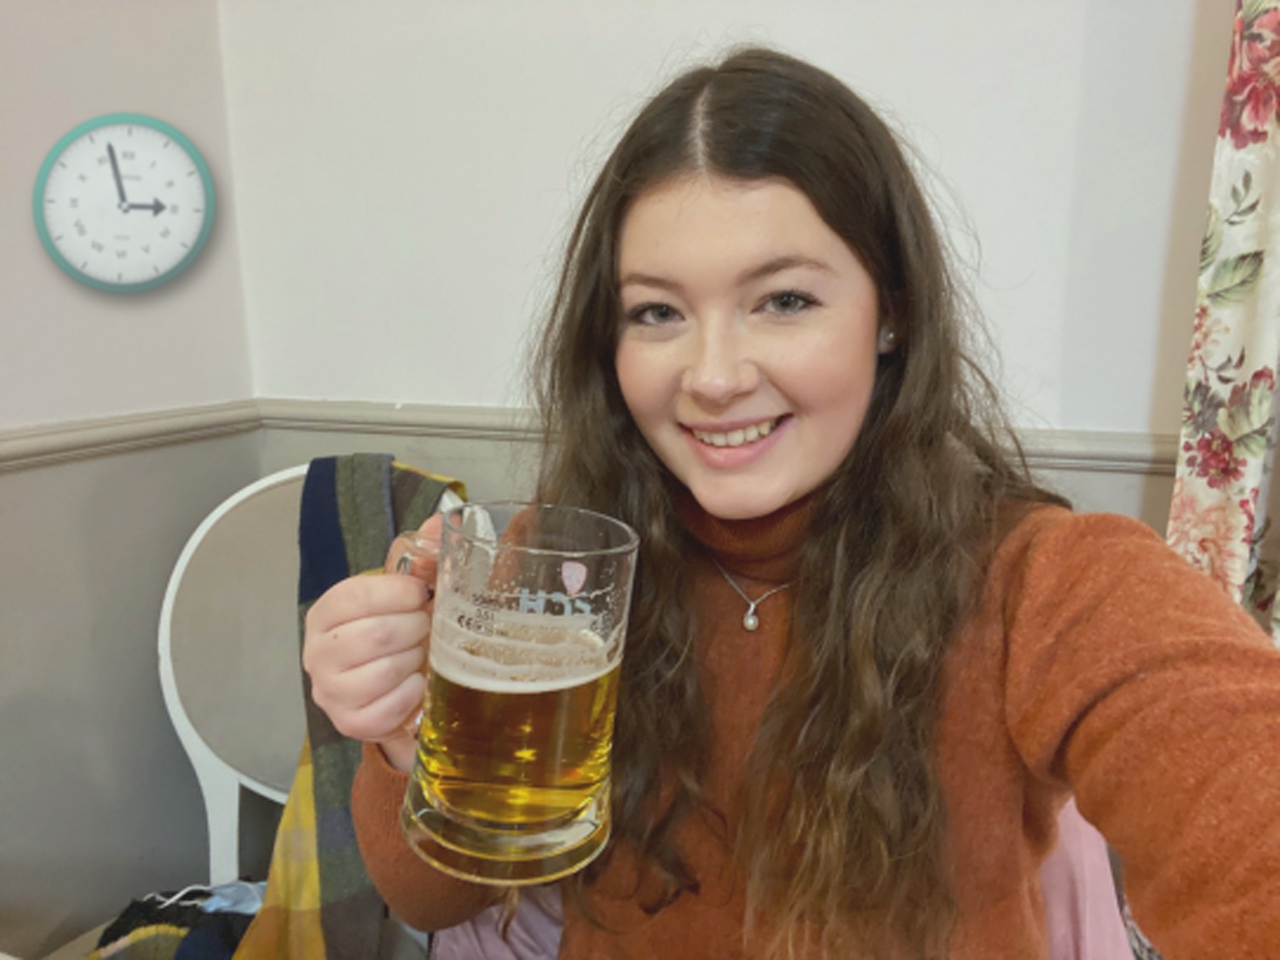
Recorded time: 2.57
